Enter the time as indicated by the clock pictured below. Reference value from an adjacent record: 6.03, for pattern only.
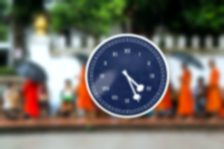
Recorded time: 4.26
